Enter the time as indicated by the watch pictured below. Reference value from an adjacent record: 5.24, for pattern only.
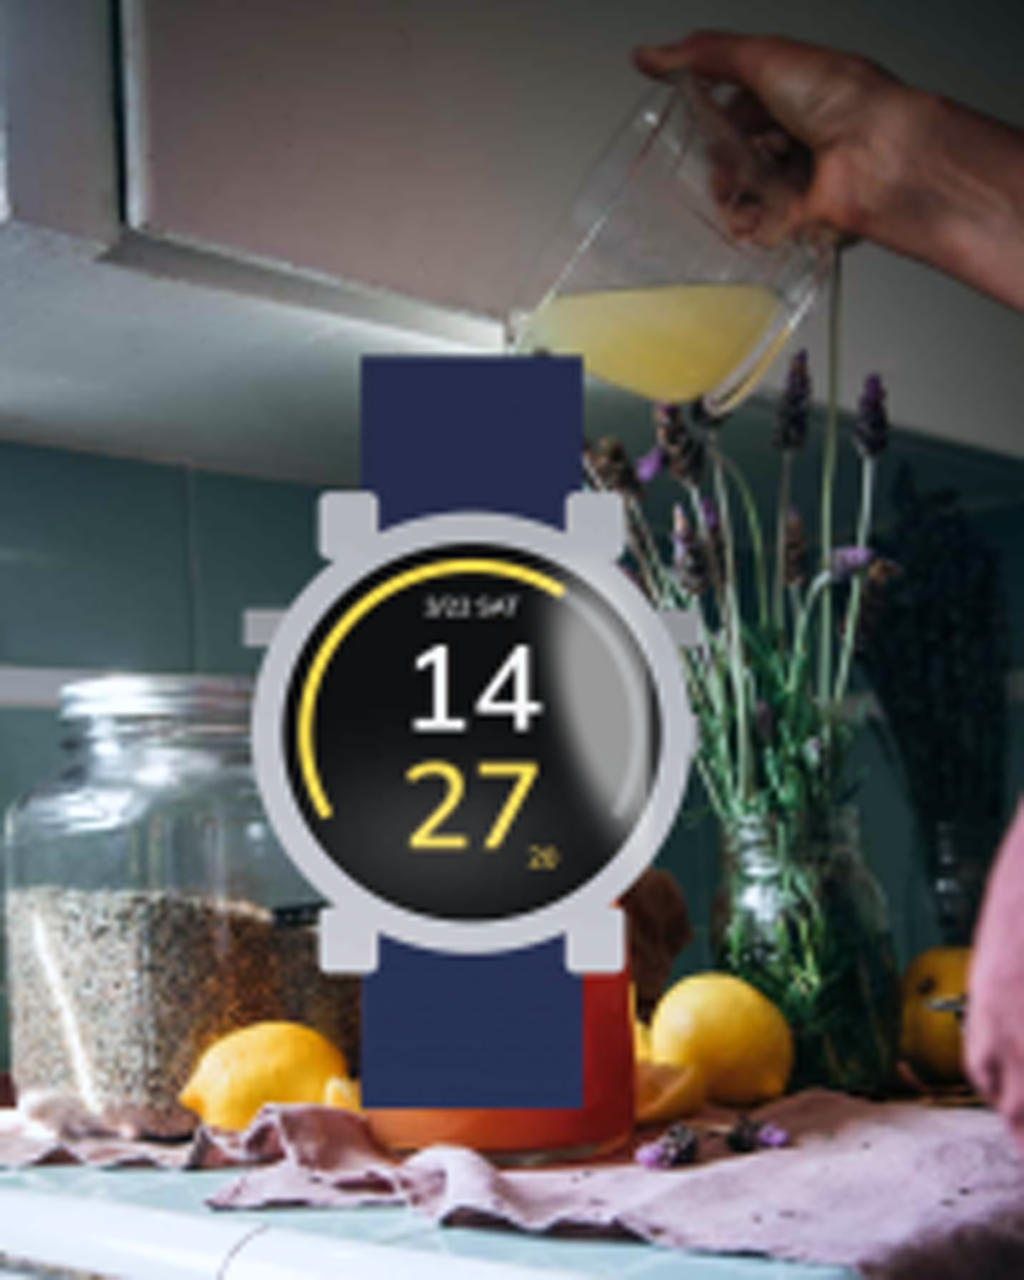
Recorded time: 14.27
